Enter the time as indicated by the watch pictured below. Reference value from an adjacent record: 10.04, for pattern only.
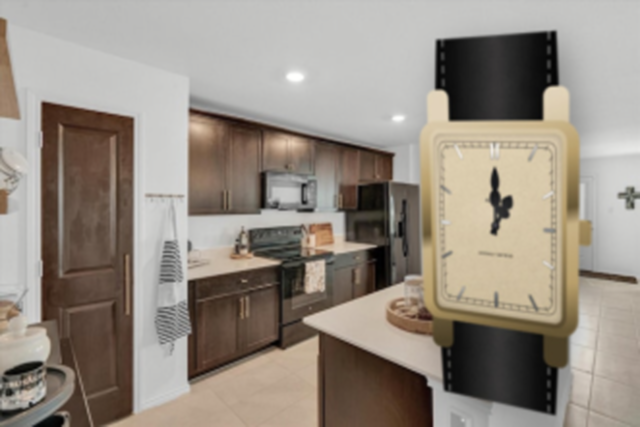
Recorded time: 1.00
